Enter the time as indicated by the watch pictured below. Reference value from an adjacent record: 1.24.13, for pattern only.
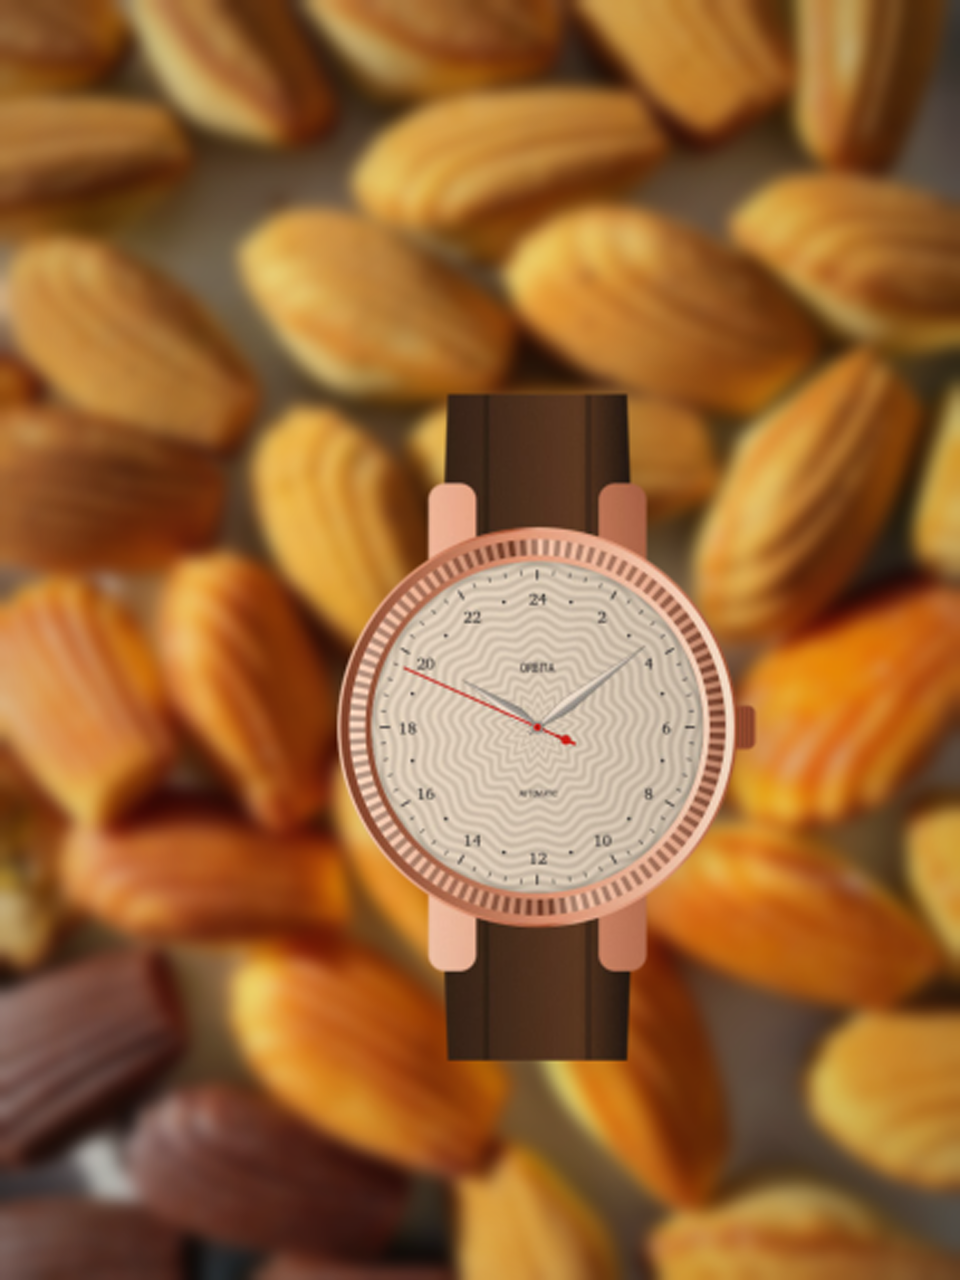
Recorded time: 20.08.49
